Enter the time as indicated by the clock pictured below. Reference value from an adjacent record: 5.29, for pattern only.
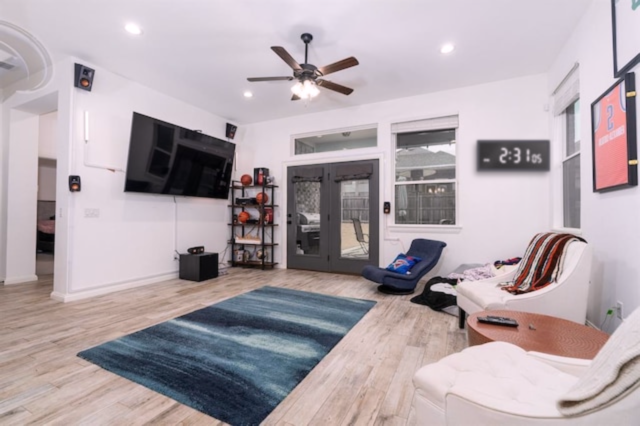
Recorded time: 2.31
